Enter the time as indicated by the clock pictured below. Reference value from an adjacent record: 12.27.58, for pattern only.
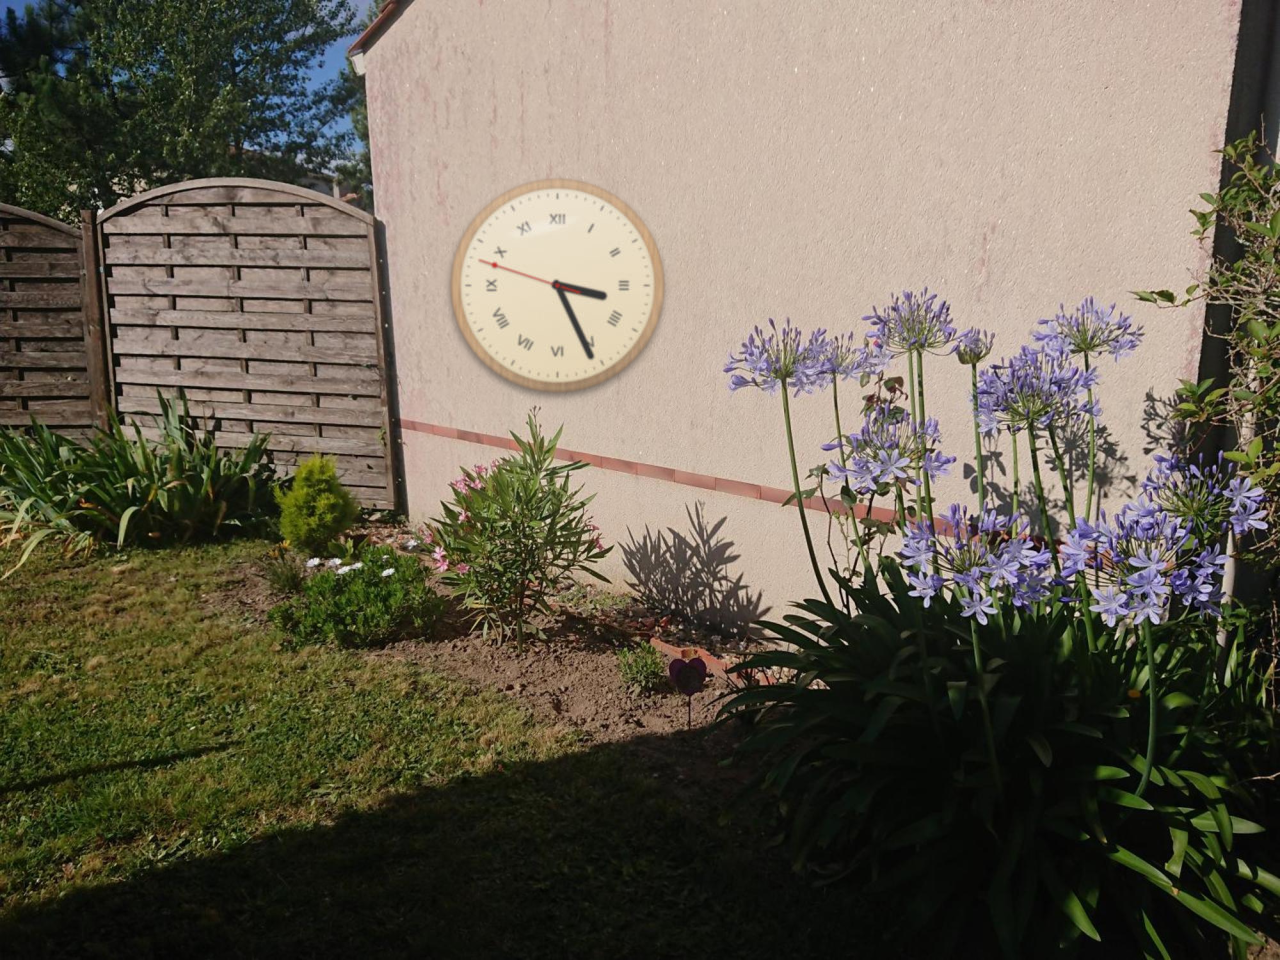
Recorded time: 3.25.48
